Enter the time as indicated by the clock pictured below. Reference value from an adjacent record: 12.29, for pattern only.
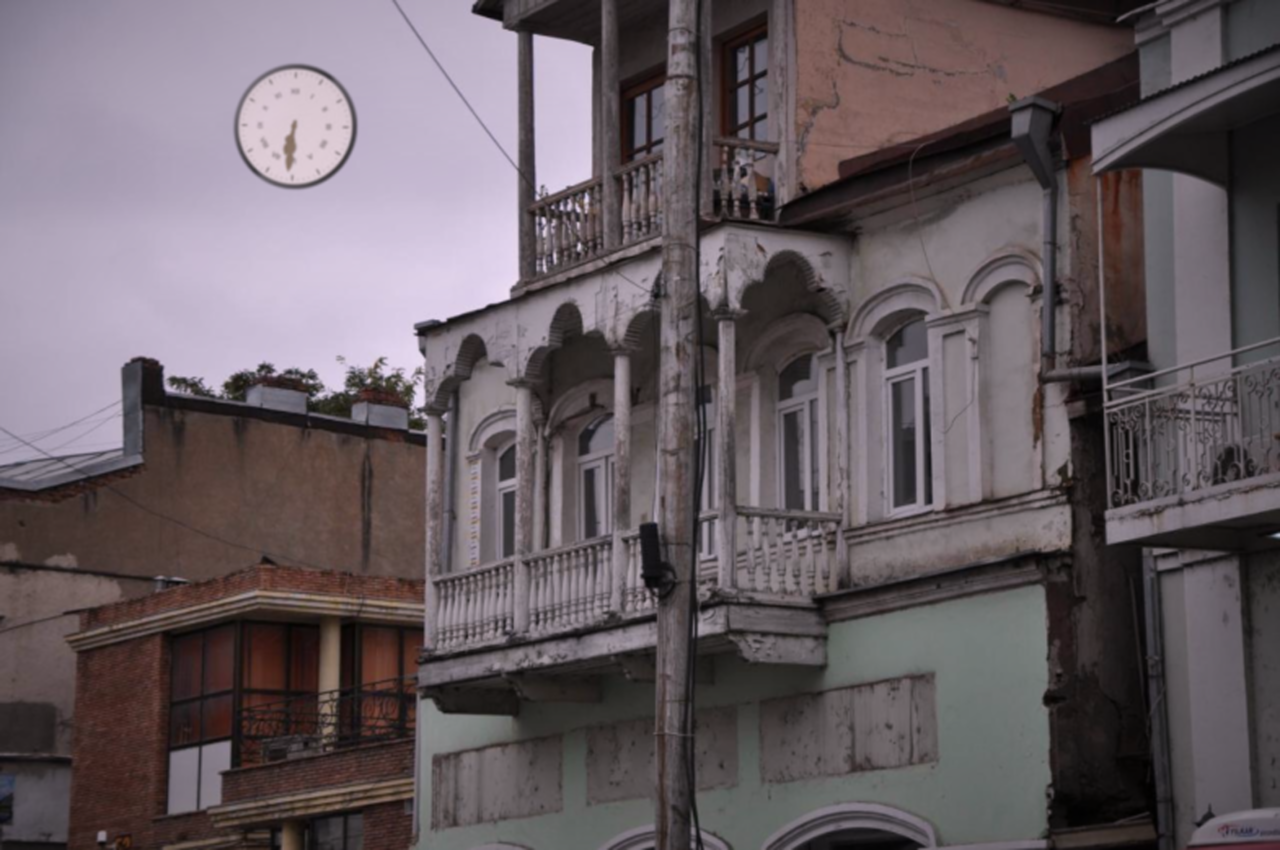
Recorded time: 6.31
